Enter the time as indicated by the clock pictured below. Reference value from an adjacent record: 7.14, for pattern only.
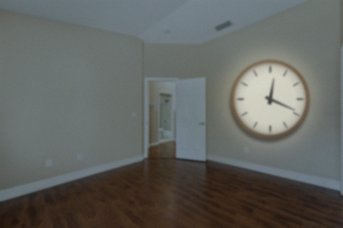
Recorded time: 12.19
